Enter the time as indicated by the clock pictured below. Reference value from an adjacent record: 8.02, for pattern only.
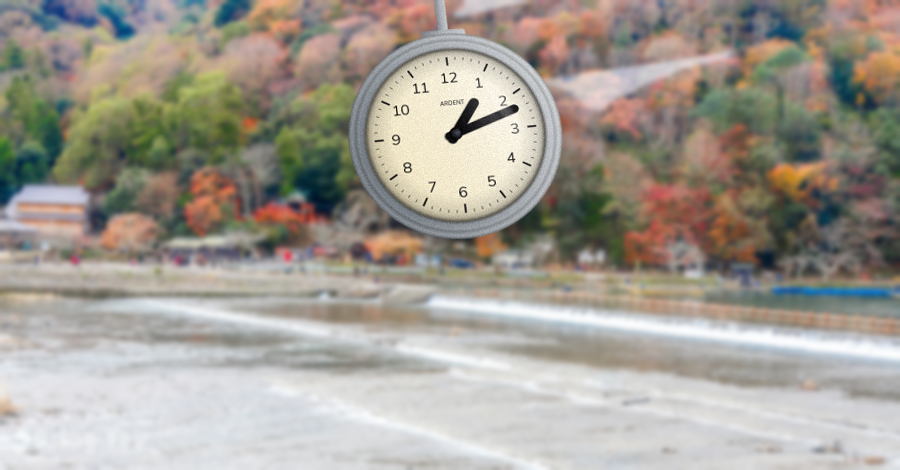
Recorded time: 1.12
